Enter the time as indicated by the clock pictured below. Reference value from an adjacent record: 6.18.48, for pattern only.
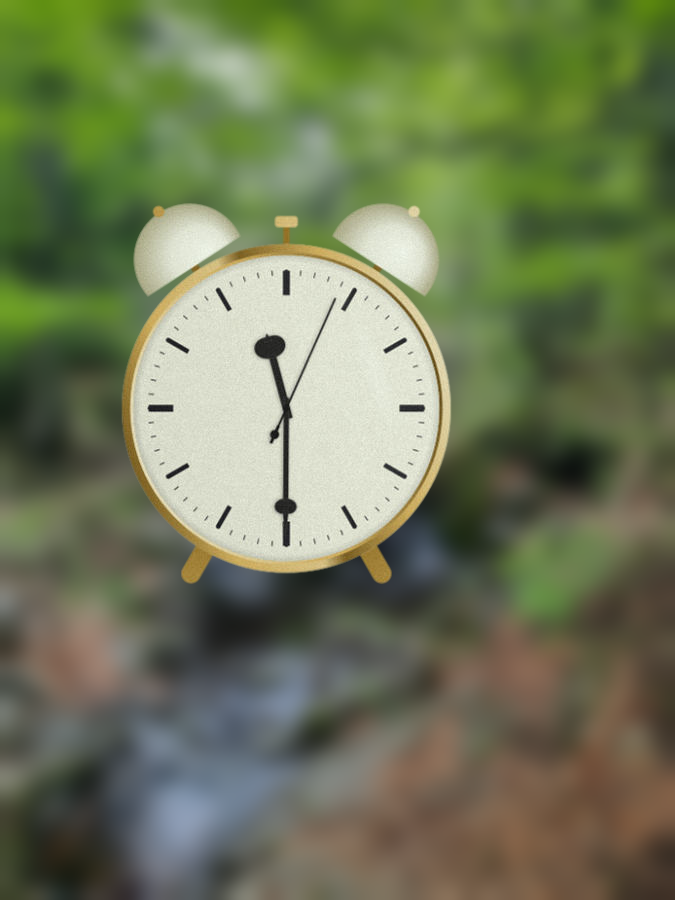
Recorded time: 11.30.04
